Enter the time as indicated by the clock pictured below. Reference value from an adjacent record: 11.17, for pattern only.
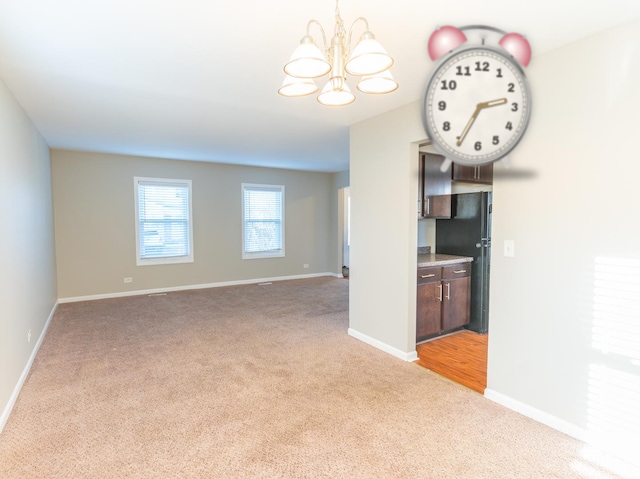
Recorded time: 2.35
